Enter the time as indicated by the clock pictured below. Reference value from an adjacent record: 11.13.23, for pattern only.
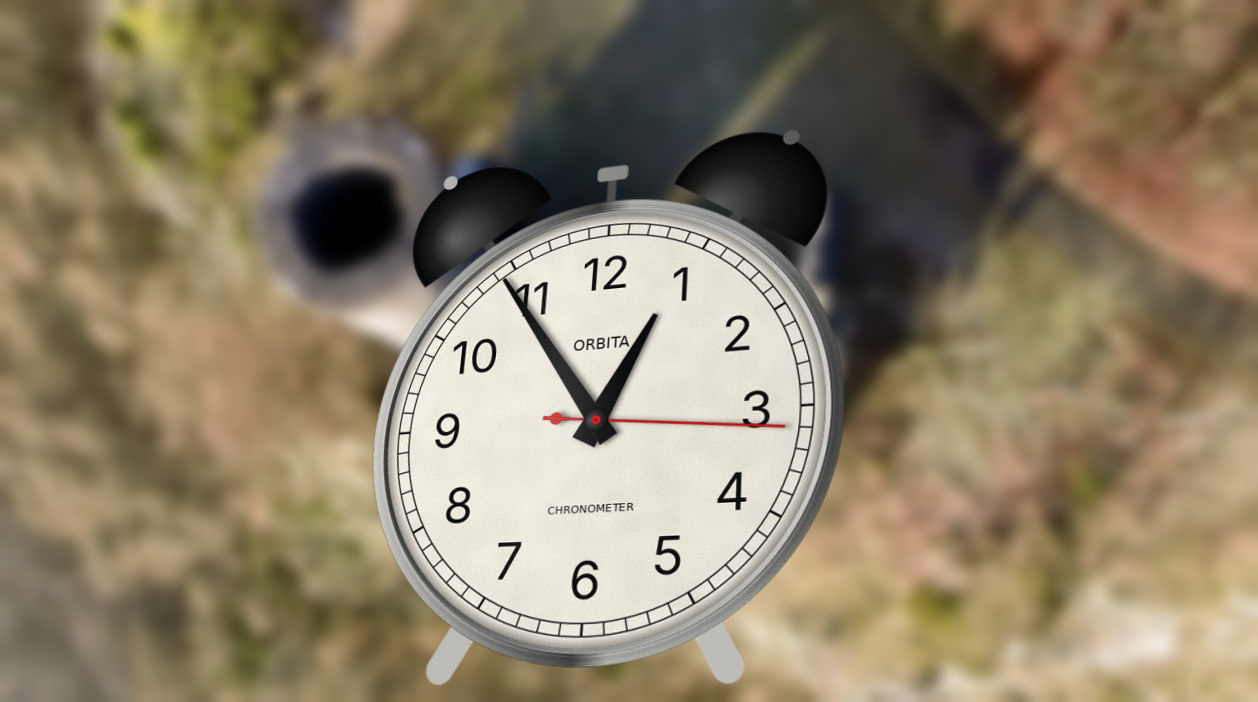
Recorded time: 12.54.16
